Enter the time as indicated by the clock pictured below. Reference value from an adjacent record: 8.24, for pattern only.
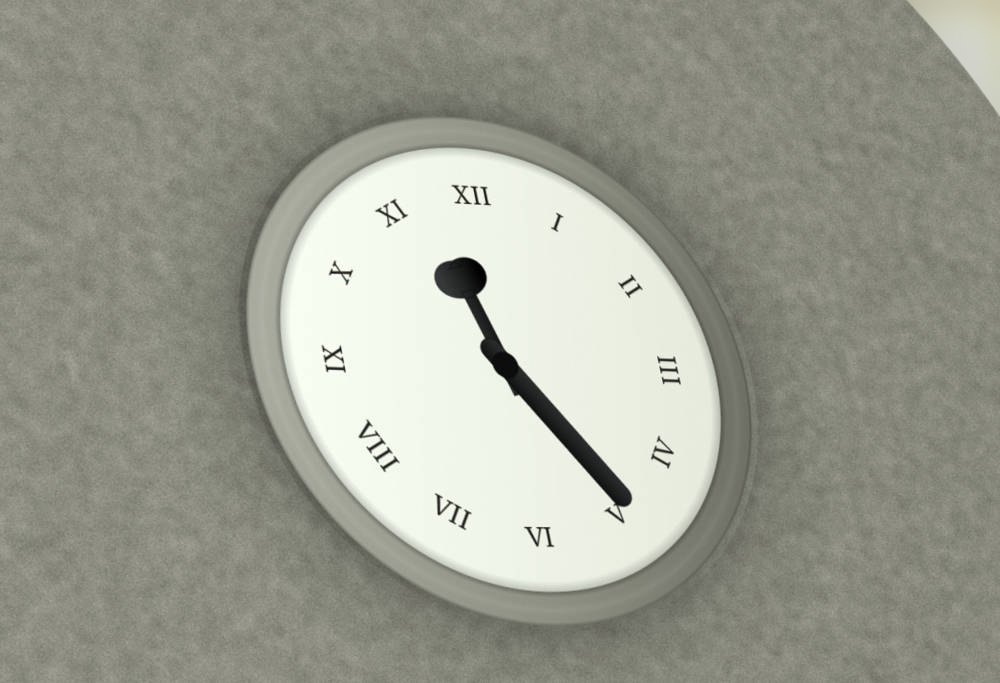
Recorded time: 11.24
